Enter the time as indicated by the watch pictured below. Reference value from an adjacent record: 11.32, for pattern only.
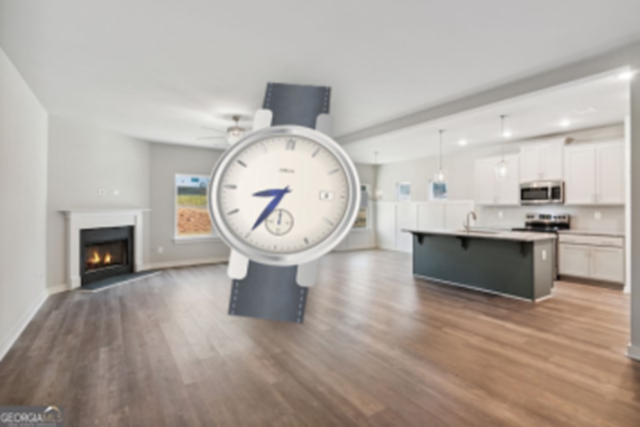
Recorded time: 8.35
